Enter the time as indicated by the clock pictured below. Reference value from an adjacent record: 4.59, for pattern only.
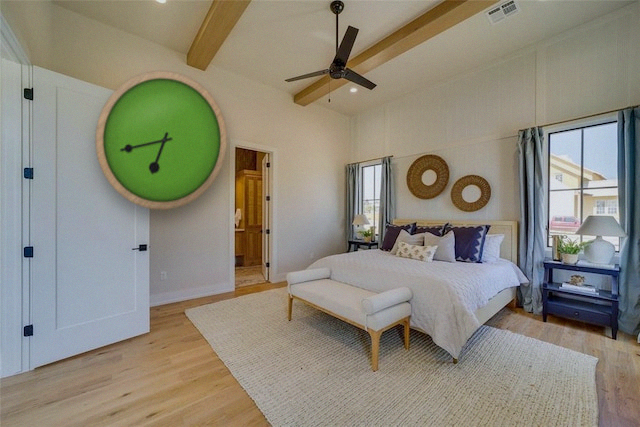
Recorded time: 6.43
